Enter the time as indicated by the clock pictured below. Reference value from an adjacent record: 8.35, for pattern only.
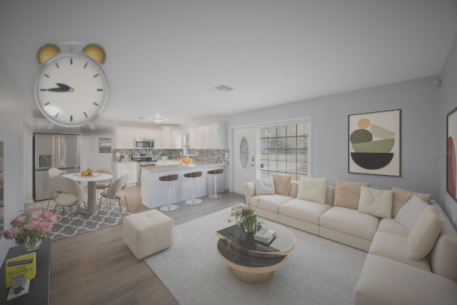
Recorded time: 9.45
